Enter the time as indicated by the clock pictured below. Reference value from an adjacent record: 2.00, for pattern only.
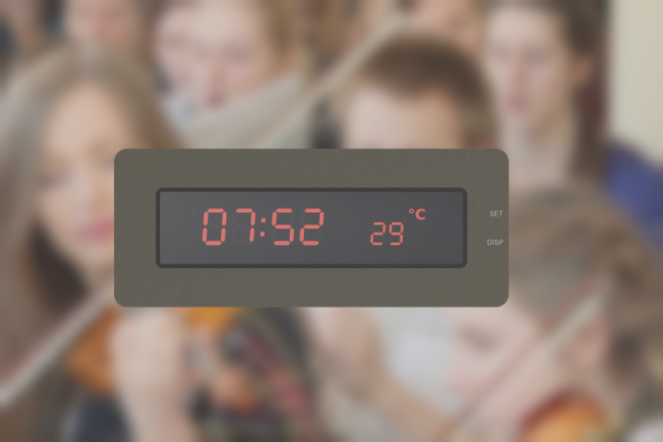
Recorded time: 7.52
